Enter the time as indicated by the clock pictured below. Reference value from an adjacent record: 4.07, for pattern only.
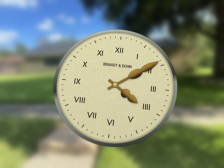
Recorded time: 4.09
